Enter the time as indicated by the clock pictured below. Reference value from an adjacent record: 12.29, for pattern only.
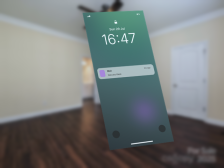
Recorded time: 16.47
